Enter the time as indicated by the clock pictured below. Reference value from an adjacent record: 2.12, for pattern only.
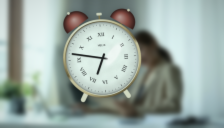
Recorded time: 6.47
